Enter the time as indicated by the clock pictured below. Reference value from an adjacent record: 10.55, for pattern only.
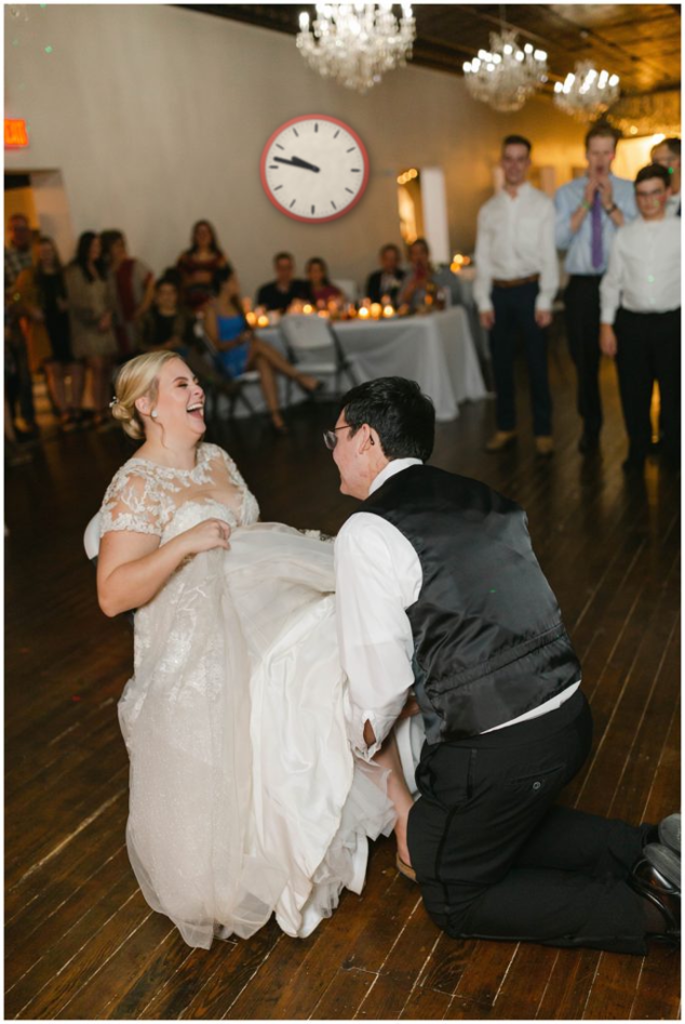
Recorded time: 9.47
